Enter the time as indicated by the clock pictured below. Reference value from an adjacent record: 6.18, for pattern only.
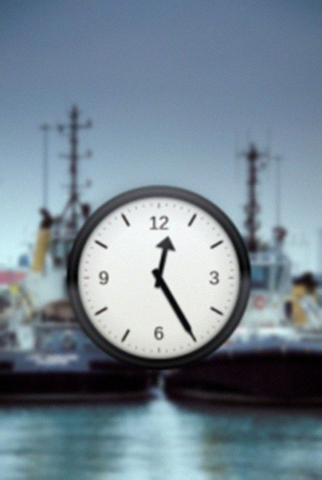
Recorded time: 12.25
